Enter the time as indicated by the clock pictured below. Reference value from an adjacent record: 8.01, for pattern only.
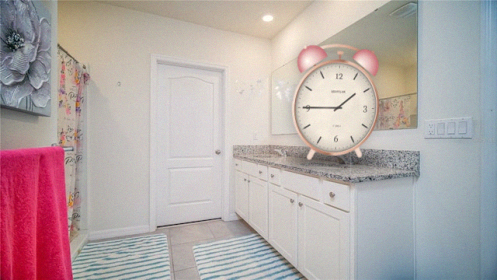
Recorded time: 1.45
